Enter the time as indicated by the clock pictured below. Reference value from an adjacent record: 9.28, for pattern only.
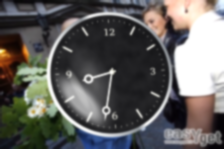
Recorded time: 8.32
